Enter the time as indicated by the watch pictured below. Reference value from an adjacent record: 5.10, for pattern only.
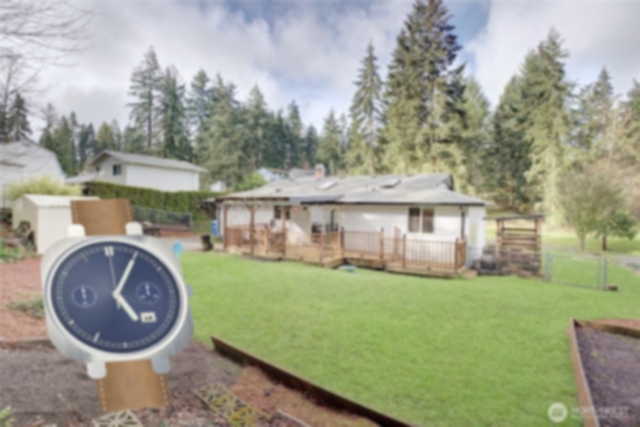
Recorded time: 5.05
